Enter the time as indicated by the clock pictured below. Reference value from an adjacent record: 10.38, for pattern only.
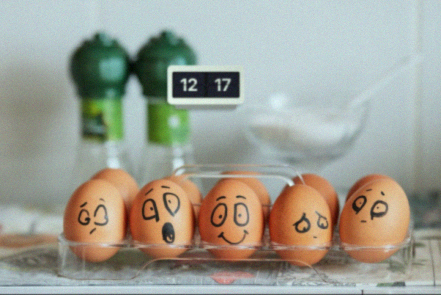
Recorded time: 12.17
